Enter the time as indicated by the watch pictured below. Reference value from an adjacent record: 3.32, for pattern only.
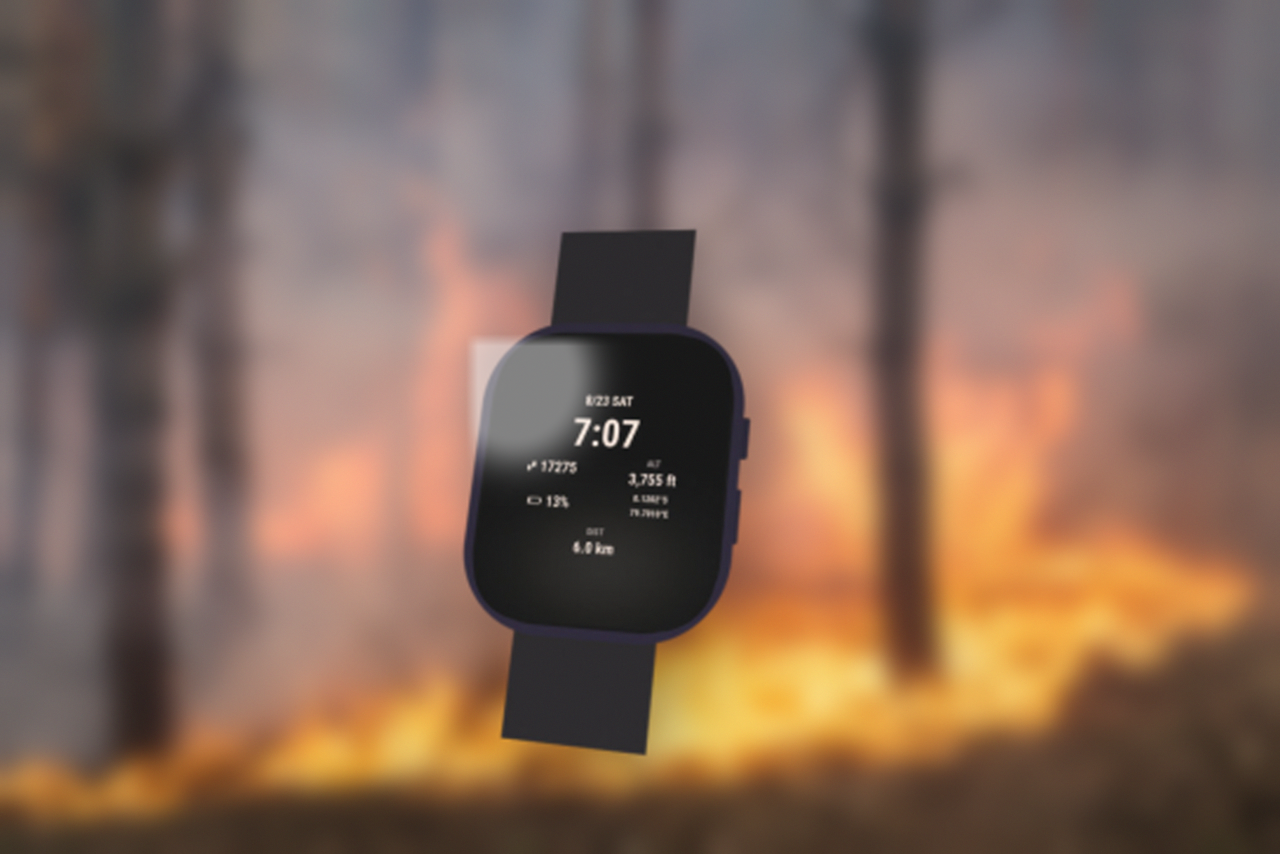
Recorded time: 7.07
